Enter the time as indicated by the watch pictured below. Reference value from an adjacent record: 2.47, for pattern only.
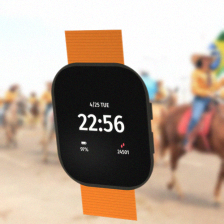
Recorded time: 22.56
